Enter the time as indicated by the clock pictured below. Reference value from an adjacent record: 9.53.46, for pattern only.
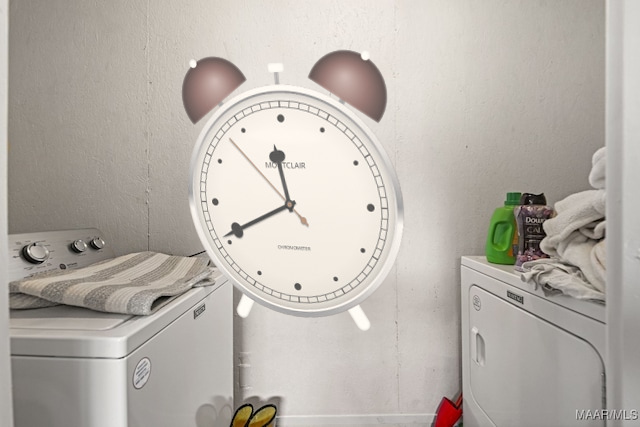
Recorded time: 11.40.53
